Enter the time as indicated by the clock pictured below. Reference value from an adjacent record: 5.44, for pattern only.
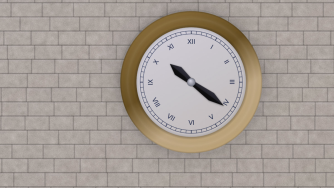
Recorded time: 10.21
